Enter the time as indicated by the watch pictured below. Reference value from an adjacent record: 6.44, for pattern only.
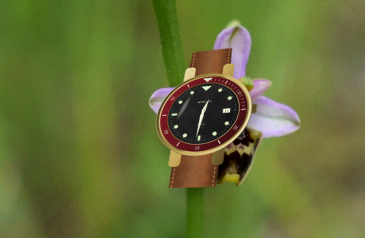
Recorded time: 12.31
